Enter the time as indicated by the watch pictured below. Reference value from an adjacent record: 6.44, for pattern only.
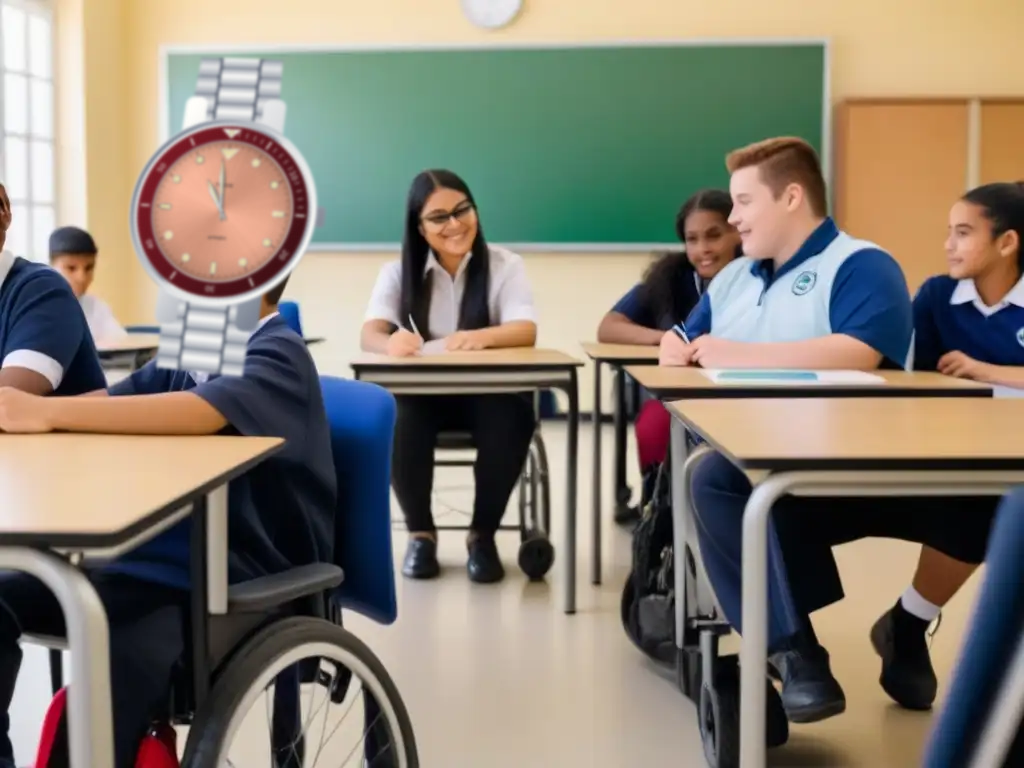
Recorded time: 10.59
